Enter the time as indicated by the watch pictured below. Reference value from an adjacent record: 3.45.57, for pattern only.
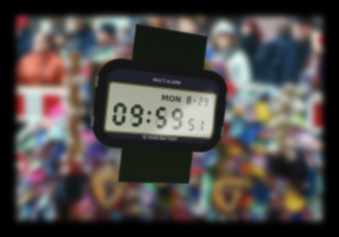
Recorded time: 9.59.51
